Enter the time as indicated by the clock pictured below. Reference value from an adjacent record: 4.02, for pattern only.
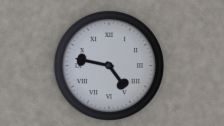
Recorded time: 4.47
